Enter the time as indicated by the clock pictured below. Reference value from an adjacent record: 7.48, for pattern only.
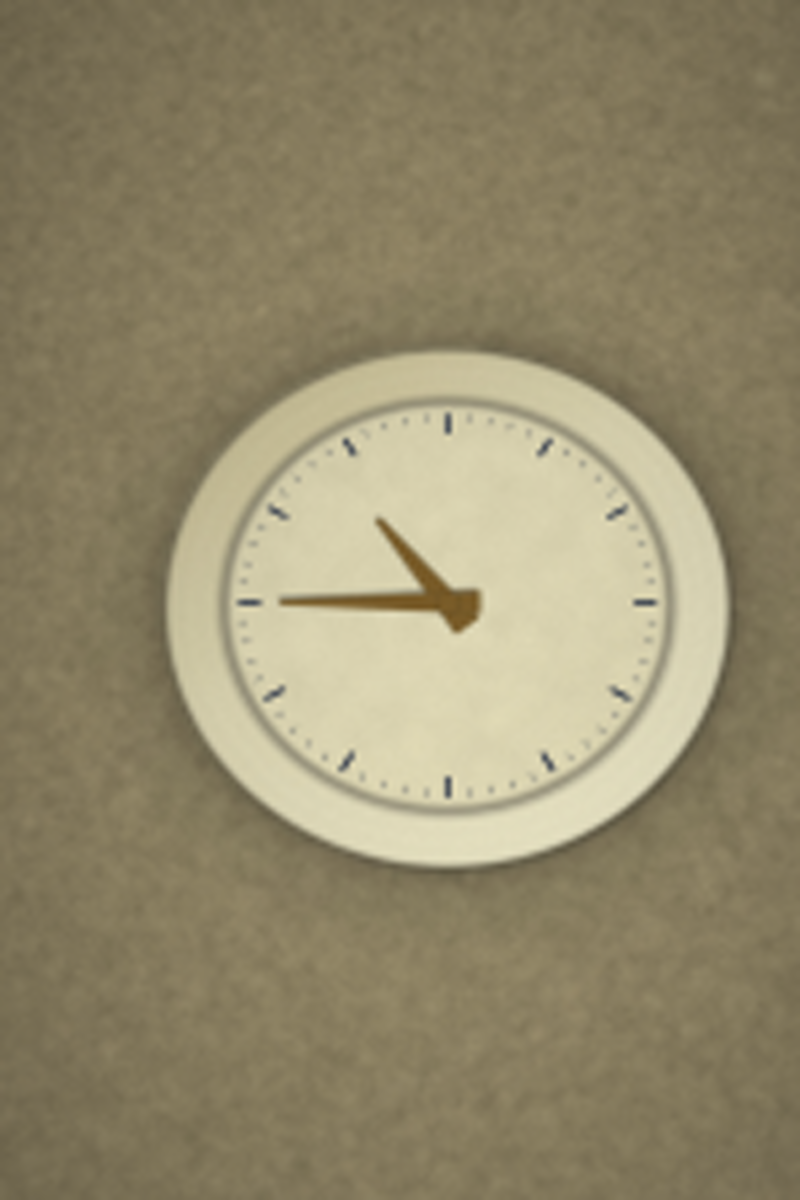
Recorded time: 10.45
